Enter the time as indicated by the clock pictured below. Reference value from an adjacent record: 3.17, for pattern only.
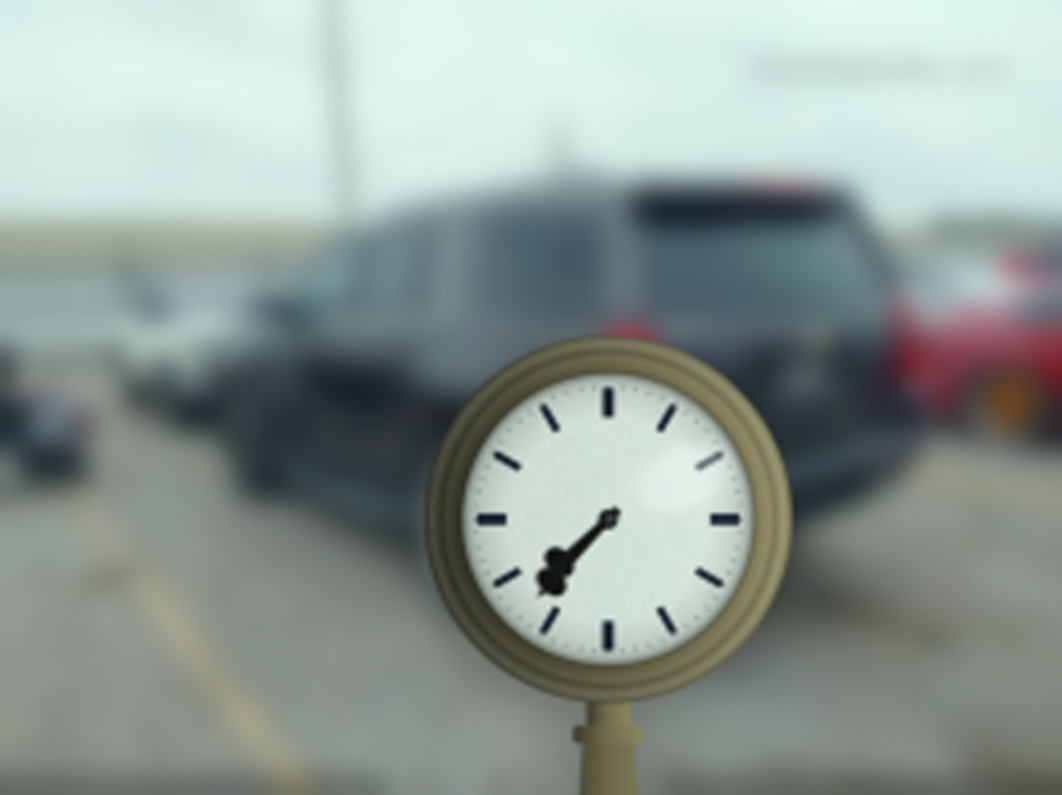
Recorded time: 7.37
